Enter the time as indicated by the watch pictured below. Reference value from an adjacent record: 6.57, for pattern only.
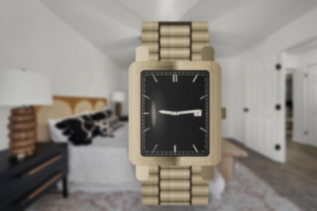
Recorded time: 9.14
